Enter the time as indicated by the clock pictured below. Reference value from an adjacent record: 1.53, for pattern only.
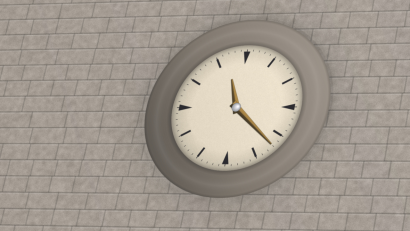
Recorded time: 11.22
